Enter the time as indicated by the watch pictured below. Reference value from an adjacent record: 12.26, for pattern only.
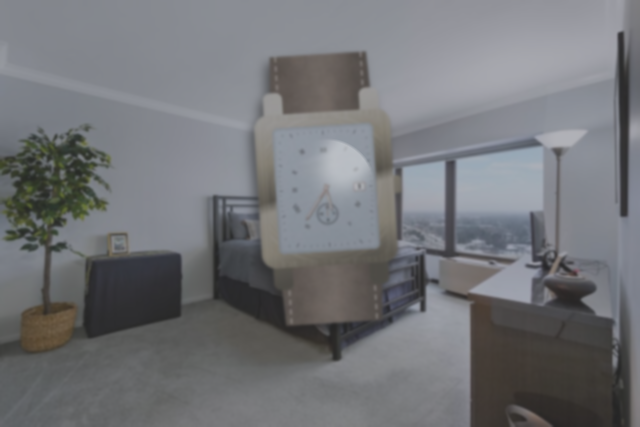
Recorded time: 5.36
